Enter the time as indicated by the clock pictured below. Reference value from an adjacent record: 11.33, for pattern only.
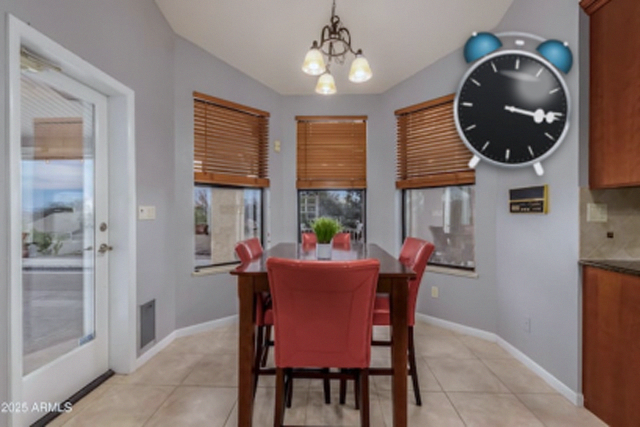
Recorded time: 3.16
